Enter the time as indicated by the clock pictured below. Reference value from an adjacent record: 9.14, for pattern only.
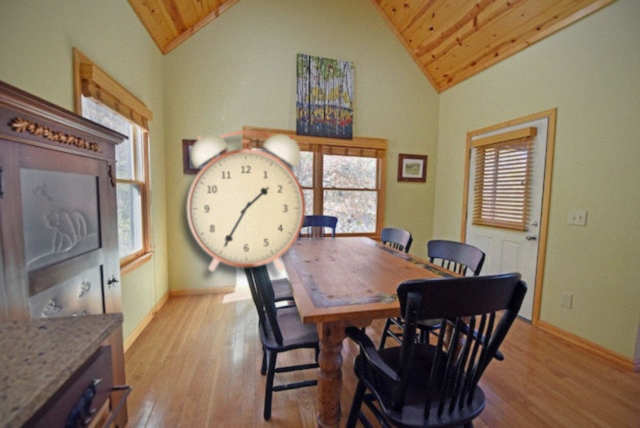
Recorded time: 1.35
